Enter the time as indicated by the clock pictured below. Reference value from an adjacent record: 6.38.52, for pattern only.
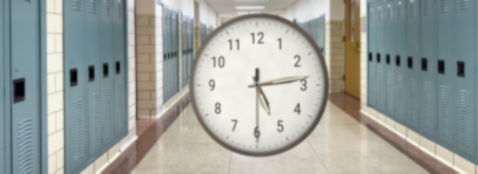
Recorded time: 5.13.30
